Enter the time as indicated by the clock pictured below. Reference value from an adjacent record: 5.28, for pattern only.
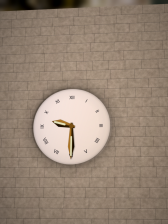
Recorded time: 9.30
